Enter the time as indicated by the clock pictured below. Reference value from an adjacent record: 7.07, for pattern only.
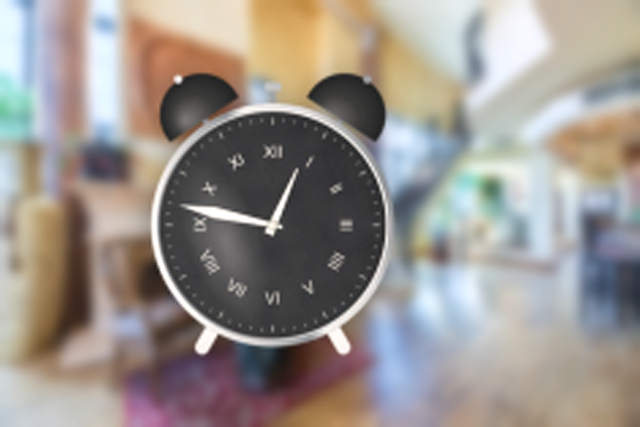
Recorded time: 12.47
